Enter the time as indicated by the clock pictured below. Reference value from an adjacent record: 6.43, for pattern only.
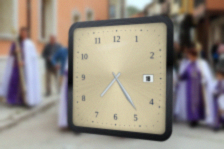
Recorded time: 7.24
